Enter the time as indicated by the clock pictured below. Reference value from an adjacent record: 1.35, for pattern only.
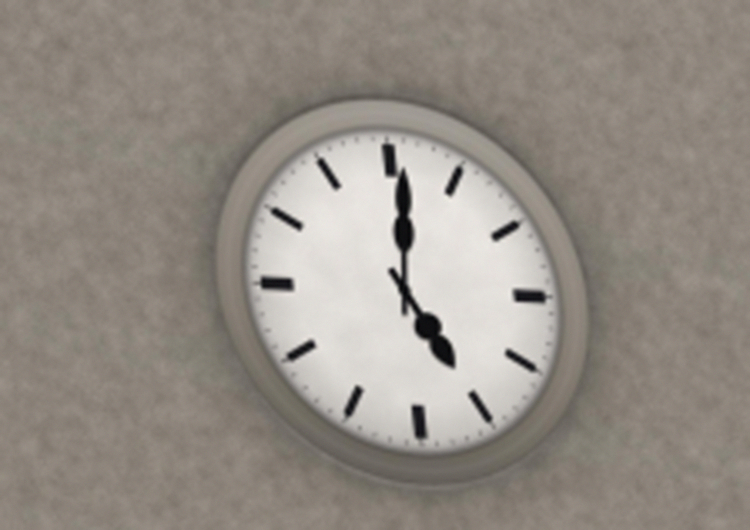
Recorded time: 5.01
